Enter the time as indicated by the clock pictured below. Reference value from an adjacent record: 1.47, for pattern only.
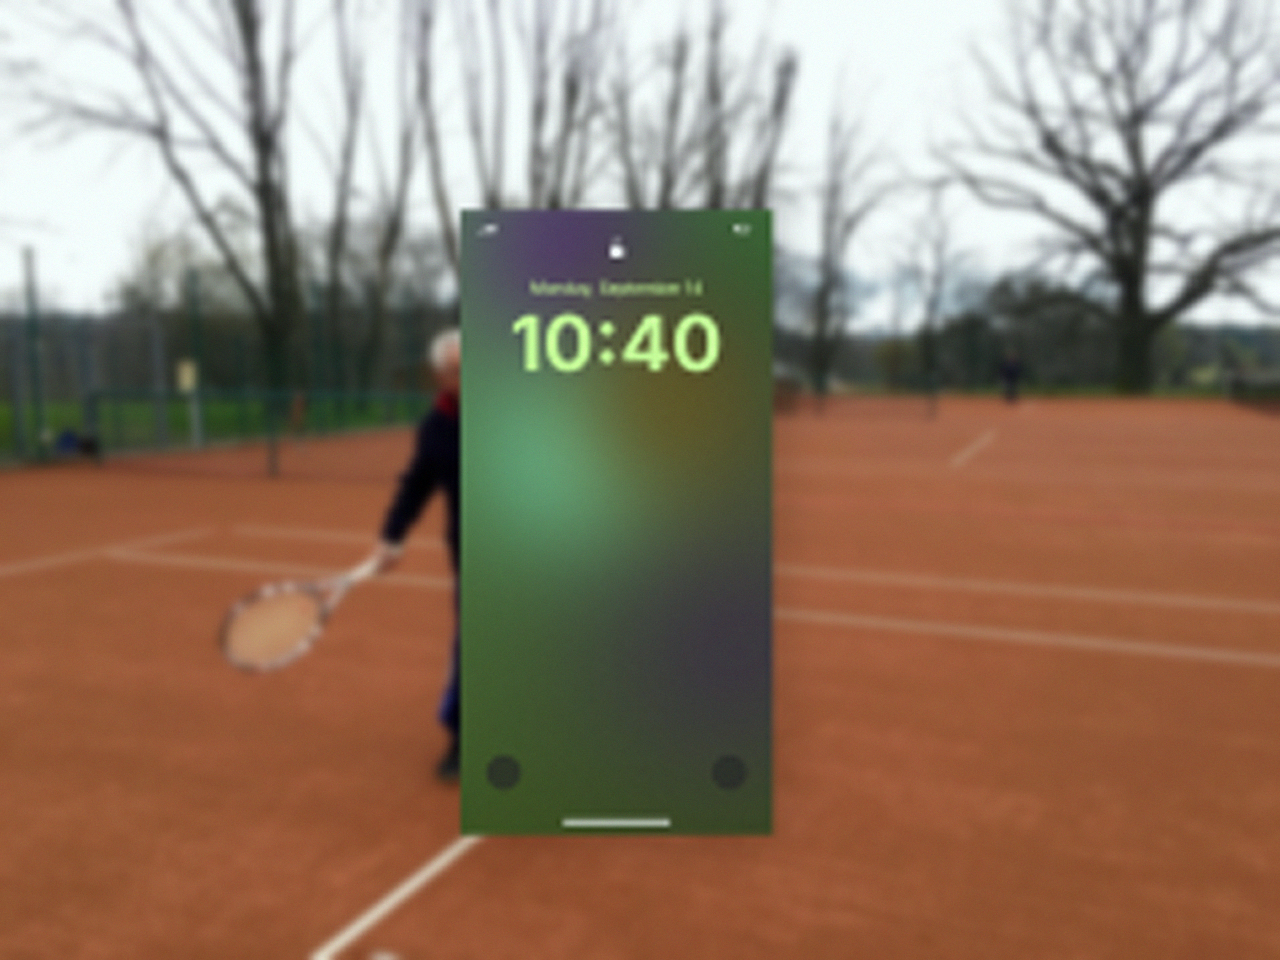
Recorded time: 10.40
